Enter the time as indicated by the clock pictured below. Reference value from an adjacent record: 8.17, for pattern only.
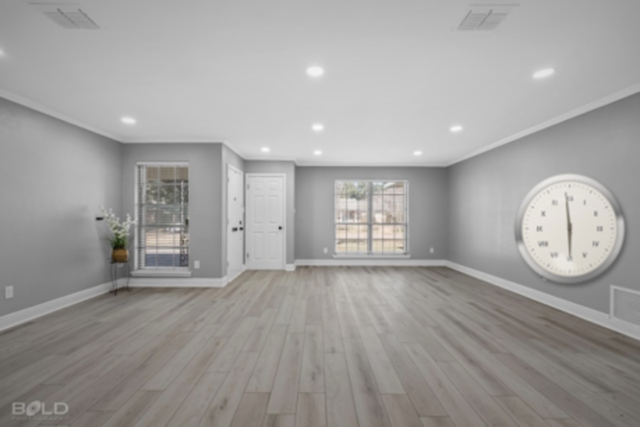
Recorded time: 5.59
